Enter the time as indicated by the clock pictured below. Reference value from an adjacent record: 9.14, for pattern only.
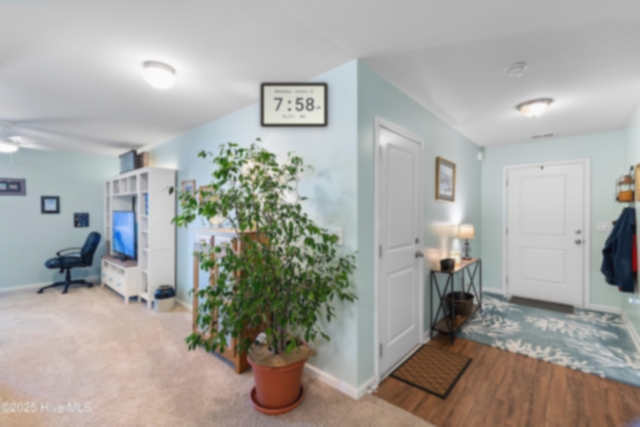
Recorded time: 7.58
